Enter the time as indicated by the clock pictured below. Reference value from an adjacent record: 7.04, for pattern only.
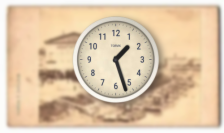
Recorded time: 1.27
